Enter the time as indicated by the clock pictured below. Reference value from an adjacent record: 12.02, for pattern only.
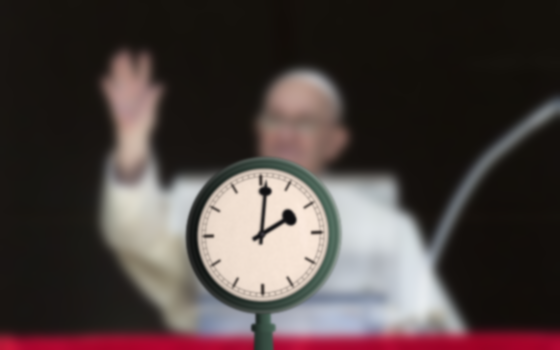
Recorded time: 2.01
